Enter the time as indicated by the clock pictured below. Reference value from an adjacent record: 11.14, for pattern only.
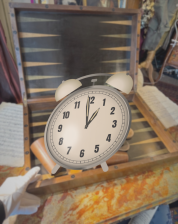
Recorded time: 12.59
